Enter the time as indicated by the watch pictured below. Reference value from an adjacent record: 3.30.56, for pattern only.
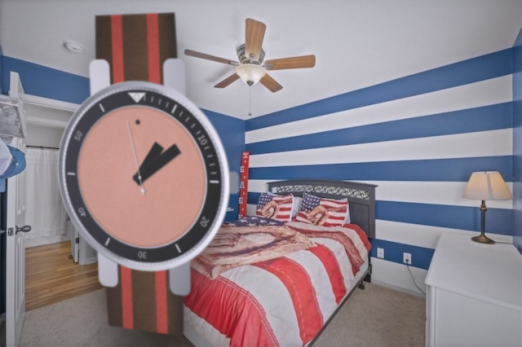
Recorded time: 1.08.58
